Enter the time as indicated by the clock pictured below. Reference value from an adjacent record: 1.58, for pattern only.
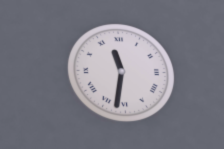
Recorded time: 11.32
